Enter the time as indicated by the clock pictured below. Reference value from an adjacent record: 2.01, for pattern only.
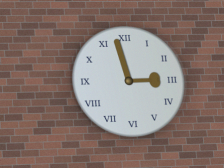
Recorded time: 2.58
